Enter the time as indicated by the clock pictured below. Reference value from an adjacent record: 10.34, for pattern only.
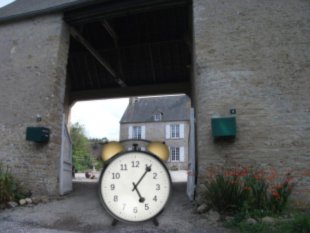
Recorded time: 5.06
